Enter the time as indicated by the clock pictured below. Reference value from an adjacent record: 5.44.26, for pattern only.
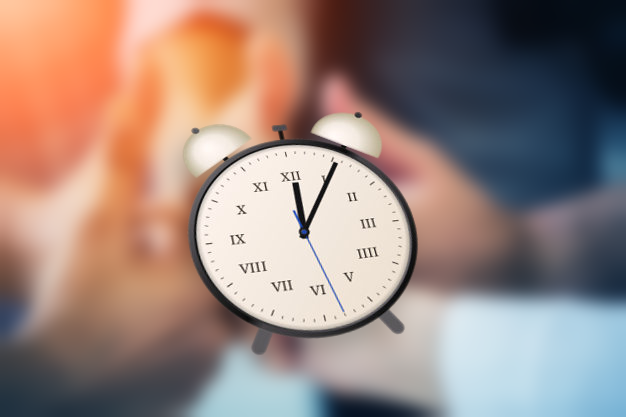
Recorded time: 12.05.28
